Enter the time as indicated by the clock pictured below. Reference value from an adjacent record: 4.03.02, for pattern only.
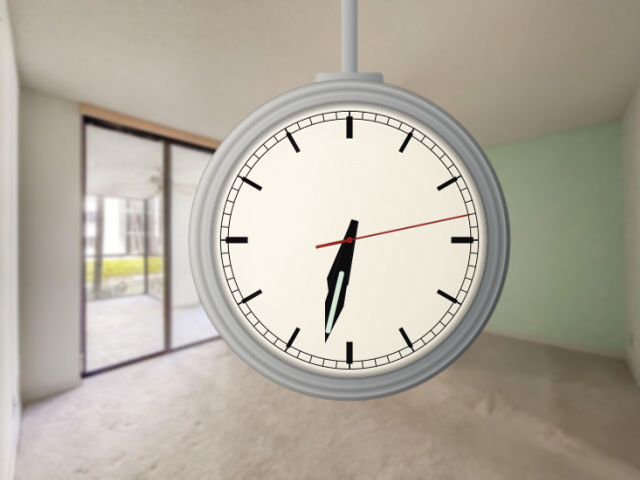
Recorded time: 6.32.13
